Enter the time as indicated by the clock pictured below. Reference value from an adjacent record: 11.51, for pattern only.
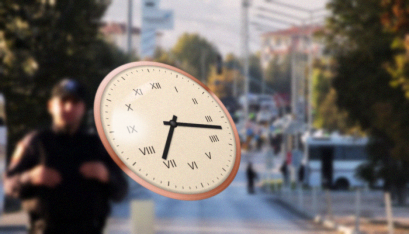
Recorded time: 7.17
